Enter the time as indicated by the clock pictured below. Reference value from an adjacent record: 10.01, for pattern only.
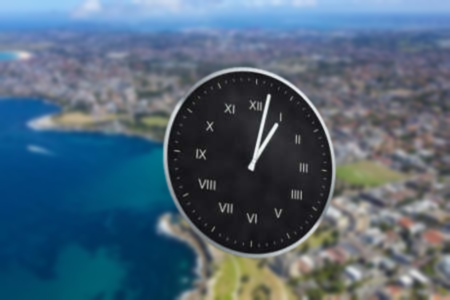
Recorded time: 1.02
